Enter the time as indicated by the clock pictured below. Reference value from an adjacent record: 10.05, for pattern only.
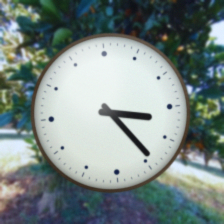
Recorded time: 3.24
